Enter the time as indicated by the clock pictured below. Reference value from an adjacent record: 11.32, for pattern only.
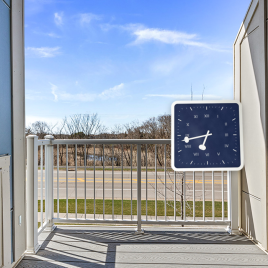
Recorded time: 6.43
